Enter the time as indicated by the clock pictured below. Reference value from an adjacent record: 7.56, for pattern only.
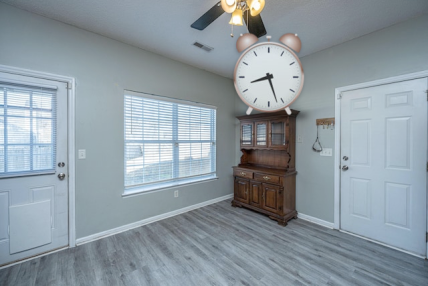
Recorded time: 8.27
